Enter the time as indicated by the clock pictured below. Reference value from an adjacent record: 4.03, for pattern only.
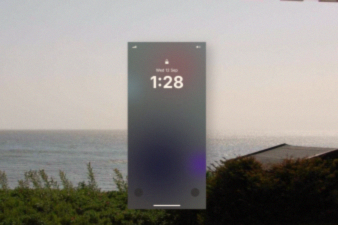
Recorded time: 1.28
